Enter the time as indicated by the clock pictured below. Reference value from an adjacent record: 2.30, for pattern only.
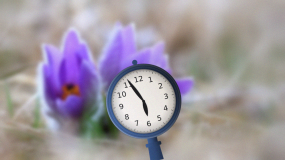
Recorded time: 5.56
